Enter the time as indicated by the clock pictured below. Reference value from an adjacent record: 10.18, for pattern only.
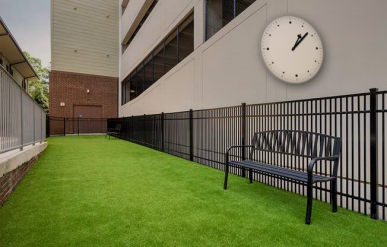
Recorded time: 1.08
